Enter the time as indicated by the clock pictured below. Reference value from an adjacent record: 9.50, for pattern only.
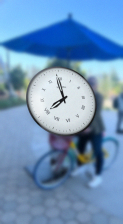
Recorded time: 7.59
